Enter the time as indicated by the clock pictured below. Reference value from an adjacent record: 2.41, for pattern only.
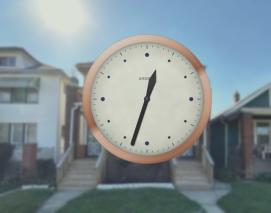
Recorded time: 12.33
